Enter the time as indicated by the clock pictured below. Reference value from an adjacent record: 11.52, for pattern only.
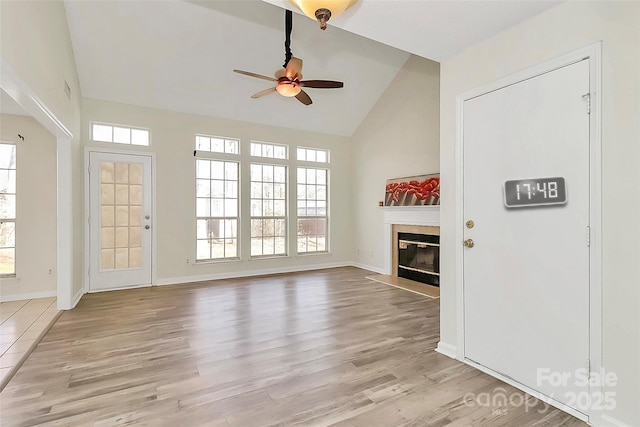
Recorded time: 17.48
